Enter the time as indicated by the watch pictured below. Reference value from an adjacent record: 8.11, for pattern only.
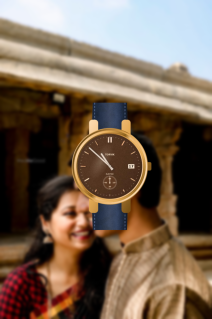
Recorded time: 10.52
